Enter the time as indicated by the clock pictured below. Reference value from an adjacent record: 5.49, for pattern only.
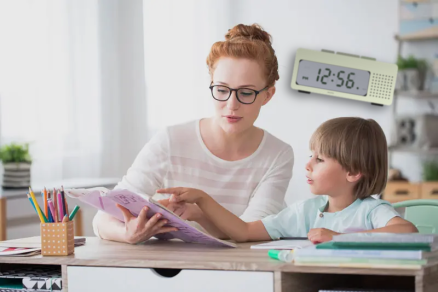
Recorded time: 12.56
